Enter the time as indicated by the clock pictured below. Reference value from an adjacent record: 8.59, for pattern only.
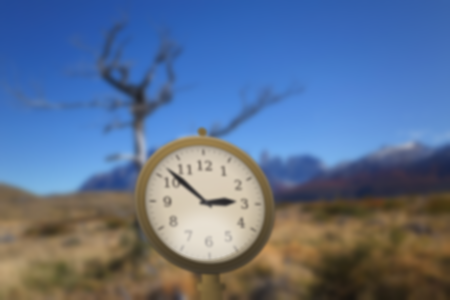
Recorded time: 2.52
